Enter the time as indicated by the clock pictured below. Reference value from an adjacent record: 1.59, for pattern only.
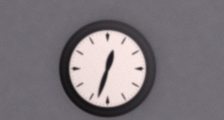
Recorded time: 12.33
